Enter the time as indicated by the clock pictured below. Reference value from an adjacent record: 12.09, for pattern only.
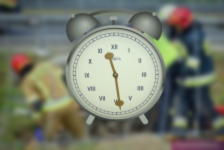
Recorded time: 11.29
